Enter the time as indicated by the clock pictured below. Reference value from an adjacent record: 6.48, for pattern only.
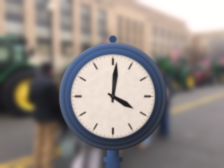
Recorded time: 4.01
